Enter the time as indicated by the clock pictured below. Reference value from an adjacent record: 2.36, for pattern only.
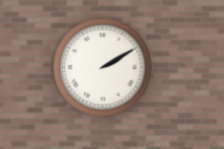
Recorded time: 2.10
